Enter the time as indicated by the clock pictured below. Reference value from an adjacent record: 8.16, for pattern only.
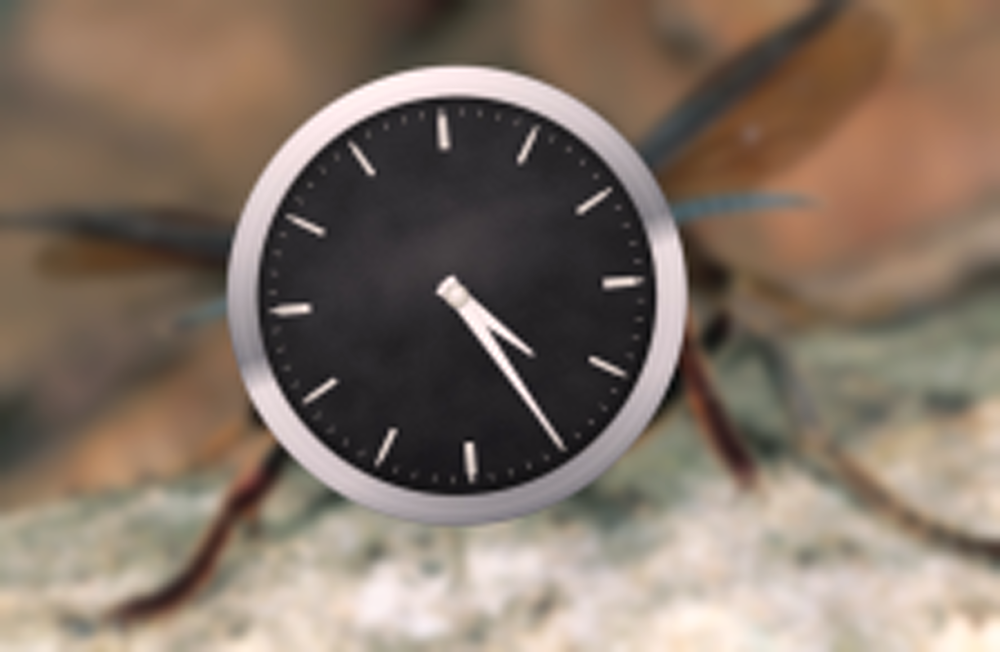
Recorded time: 4.25
